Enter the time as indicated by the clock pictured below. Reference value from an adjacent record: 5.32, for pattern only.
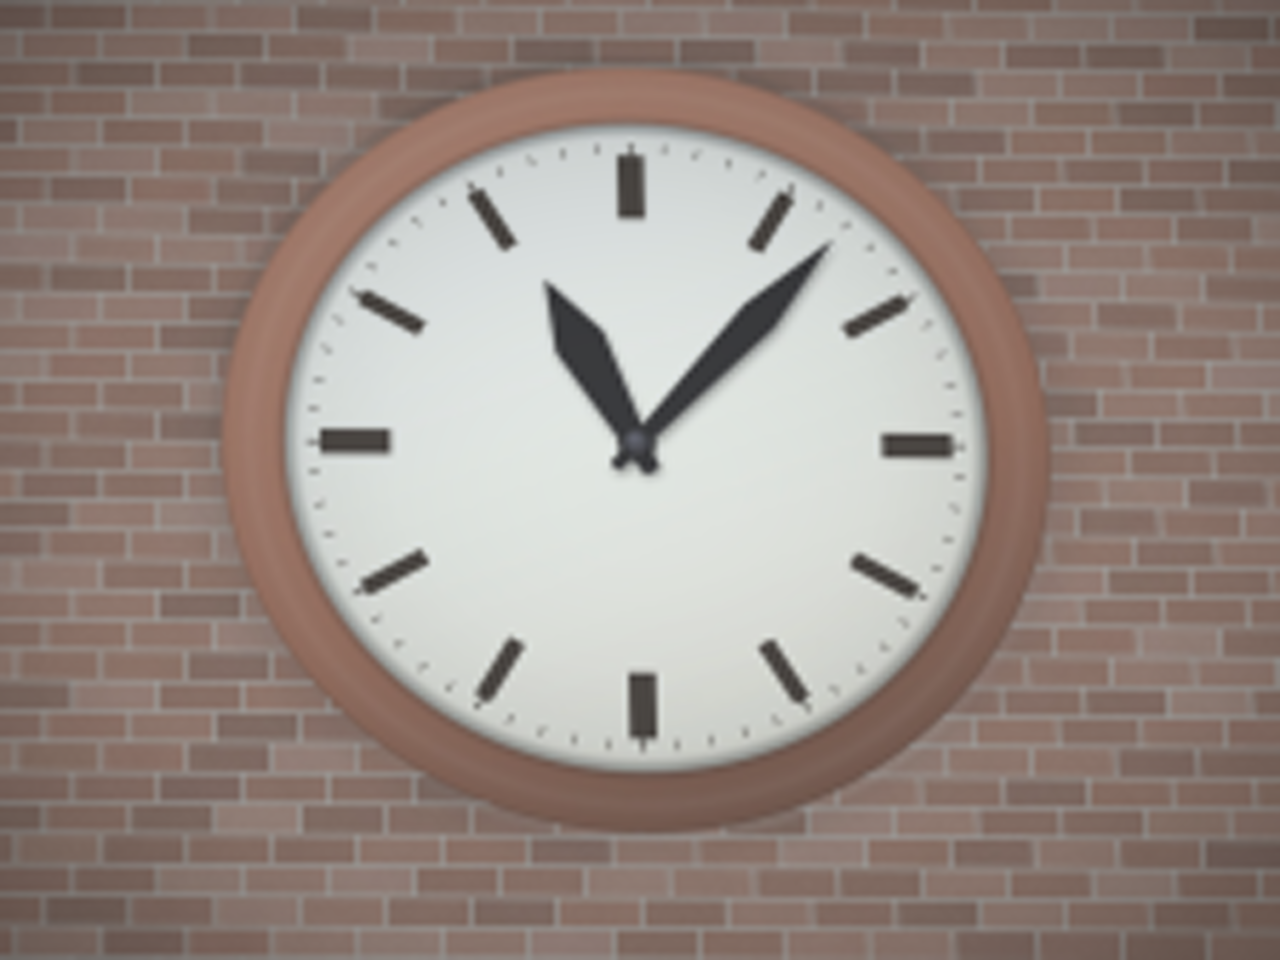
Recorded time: 11.07
